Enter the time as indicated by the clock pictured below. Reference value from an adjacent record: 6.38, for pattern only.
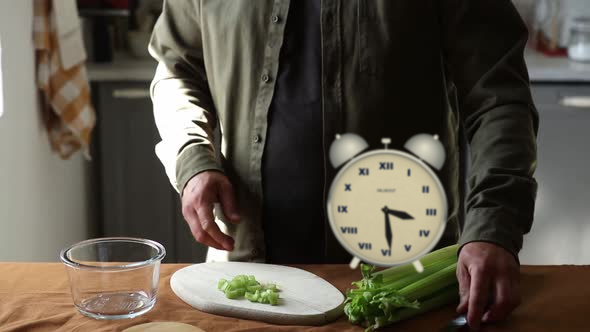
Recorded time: 3.29
